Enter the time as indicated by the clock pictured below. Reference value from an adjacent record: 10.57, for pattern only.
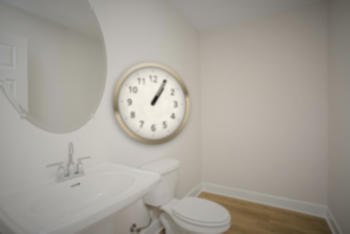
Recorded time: 1.05
